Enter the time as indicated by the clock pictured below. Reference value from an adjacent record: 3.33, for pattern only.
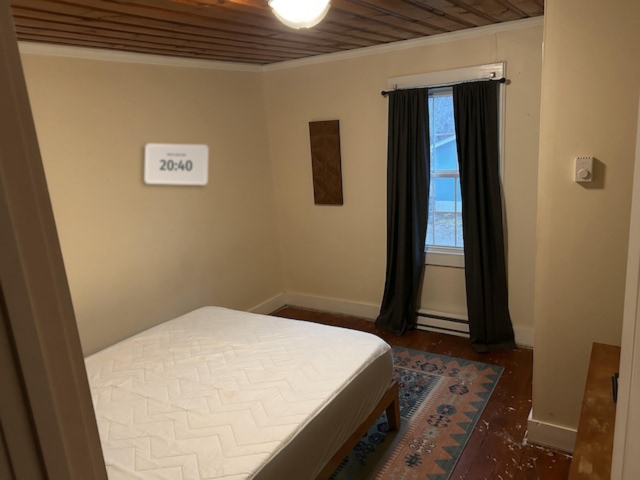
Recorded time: 20.40
